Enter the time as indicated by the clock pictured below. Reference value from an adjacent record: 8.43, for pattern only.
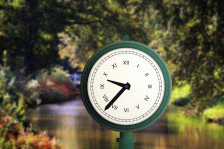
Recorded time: 9.37
